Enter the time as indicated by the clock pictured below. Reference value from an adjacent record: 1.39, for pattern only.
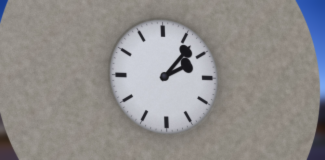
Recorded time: 2.07
